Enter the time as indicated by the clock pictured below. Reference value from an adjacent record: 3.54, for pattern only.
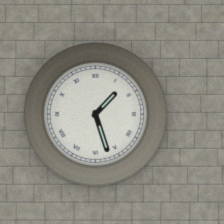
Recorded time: 1.27
